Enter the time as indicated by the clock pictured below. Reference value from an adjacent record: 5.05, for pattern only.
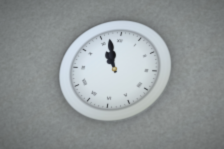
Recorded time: 10.57
